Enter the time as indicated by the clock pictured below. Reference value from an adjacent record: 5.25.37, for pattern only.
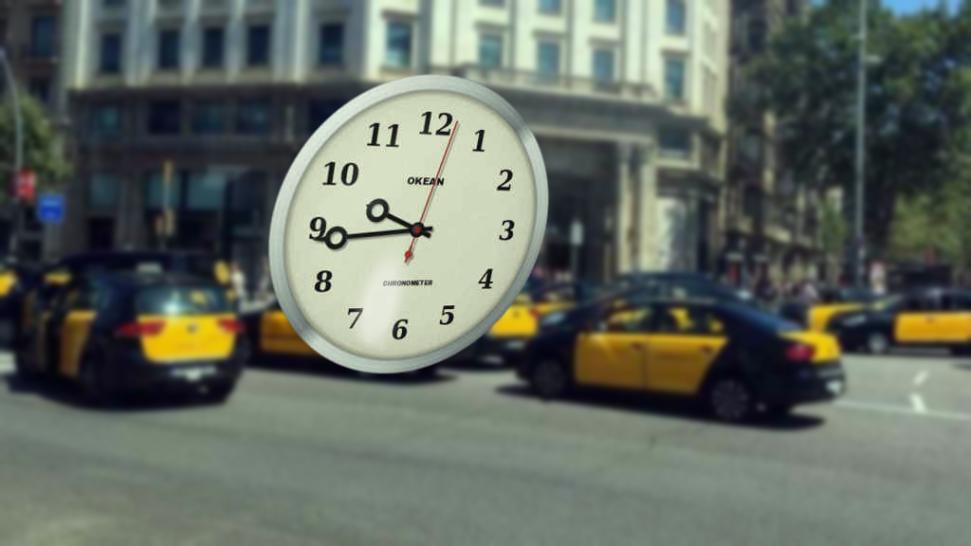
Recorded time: 9.44.02
